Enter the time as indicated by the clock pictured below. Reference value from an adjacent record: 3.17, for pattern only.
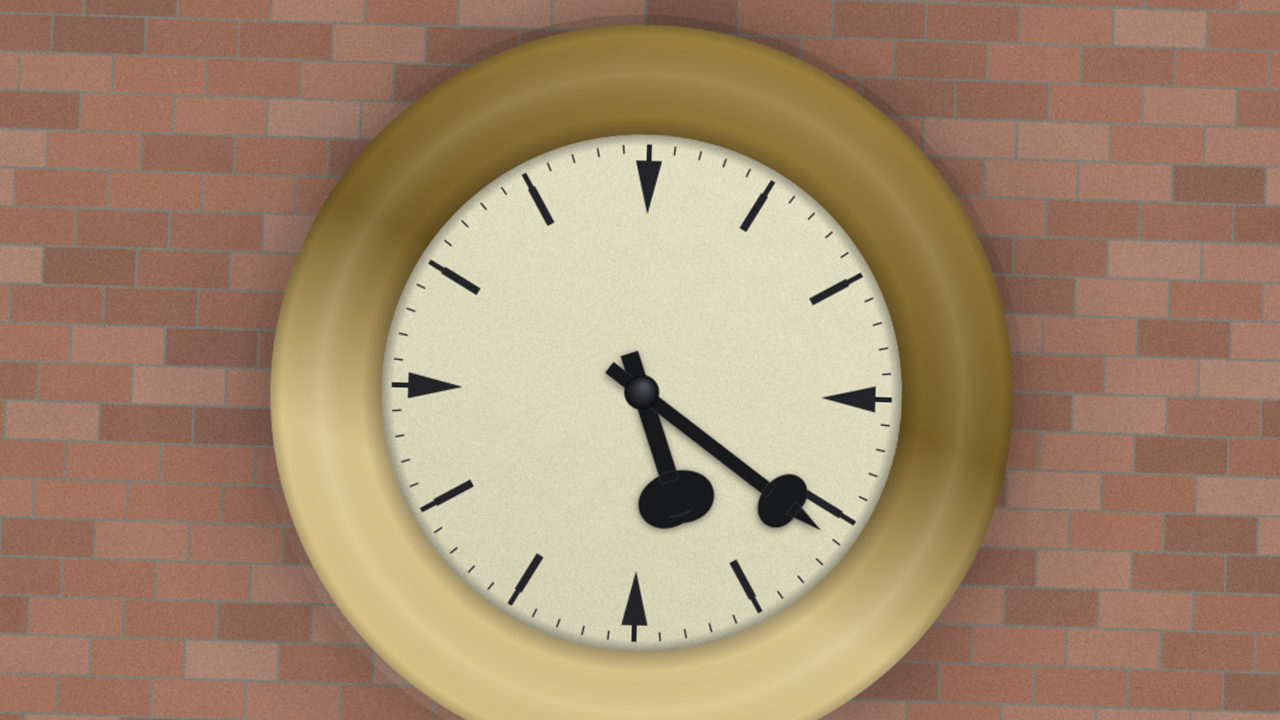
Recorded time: 5.21
